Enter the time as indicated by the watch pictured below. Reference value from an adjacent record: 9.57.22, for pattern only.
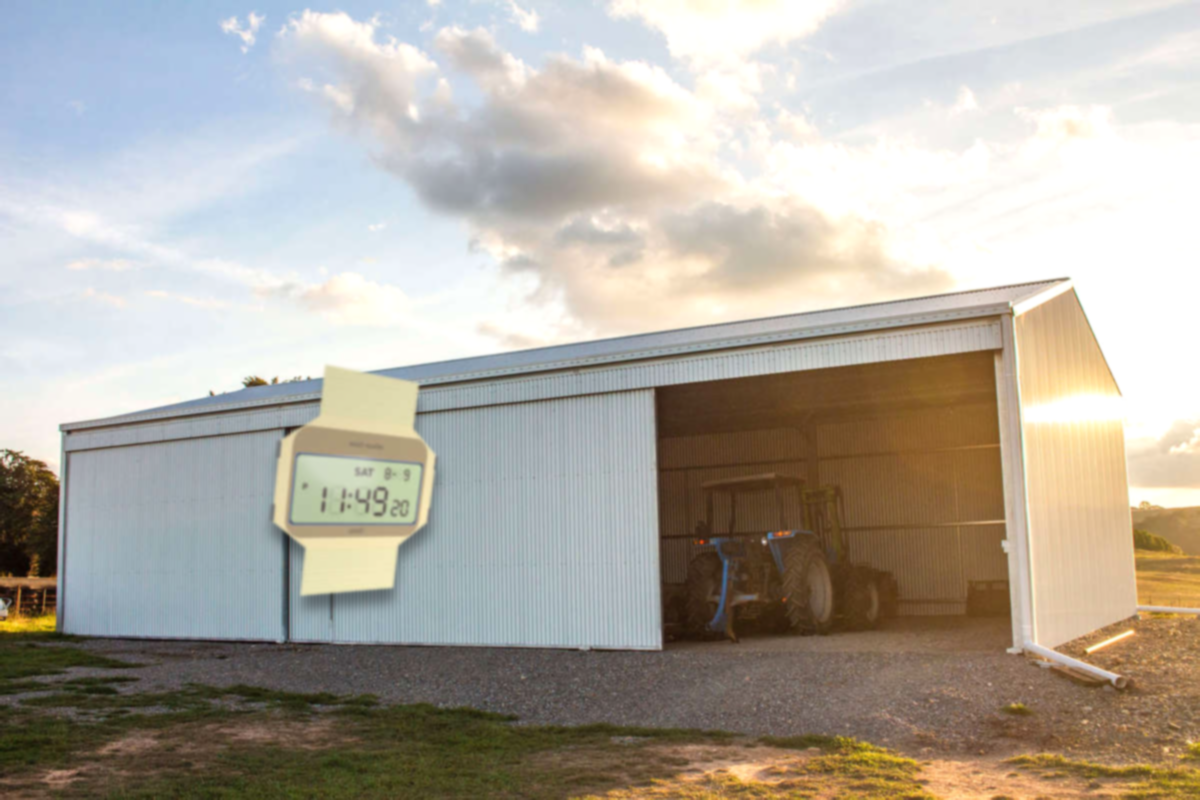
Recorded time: 11.49.20
